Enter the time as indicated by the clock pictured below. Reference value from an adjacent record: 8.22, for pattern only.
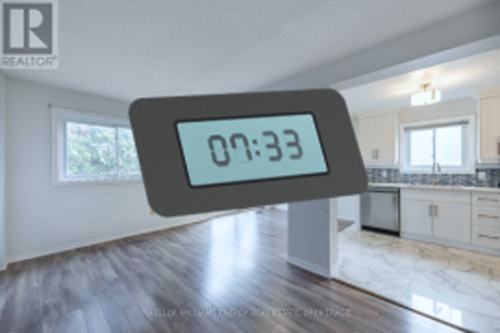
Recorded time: 7.33
